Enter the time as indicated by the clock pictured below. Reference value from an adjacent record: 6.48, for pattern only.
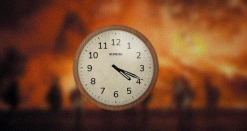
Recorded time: 4.19
